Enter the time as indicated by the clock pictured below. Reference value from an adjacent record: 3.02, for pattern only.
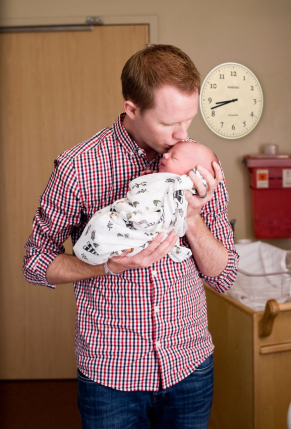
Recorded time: 8.42
